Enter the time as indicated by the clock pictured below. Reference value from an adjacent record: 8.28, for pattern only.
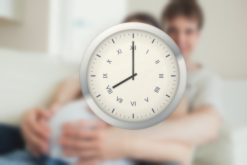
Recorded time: 8.00
